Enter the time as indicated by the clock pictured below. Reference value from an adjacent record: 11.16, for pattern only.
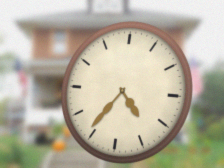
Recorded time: 4.36
